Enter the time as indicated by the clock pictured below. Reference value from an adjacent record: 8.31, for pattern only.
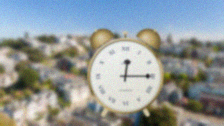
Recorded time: 12.15
